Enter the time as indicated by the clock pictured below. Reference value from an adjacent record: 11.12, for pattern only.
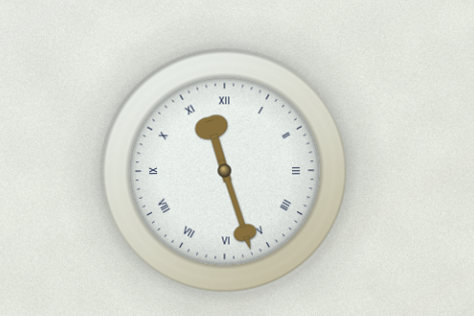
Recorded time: 11.27
